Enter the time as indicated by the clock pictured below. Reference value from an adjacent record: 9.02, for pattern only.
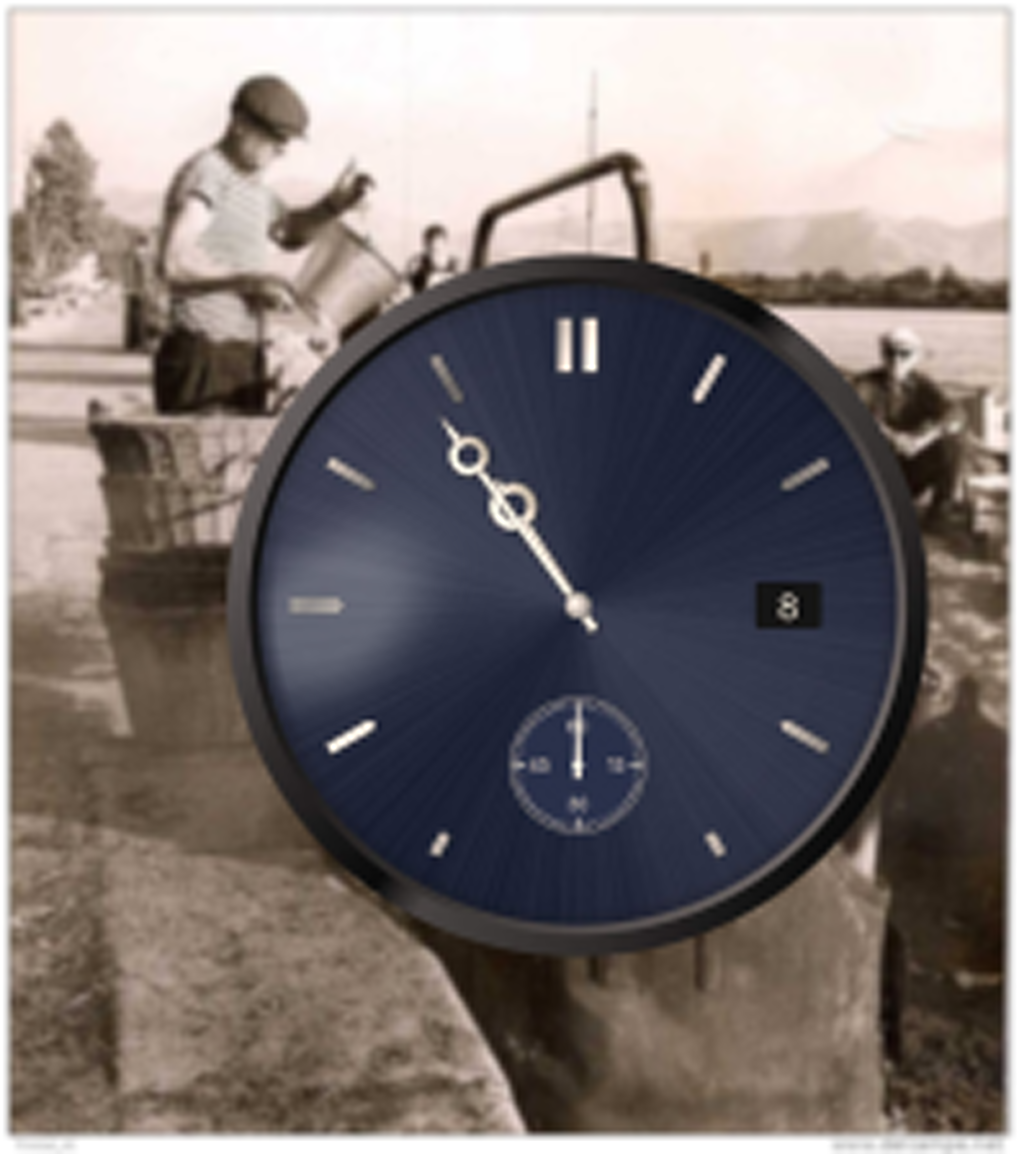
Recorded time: 10.54
